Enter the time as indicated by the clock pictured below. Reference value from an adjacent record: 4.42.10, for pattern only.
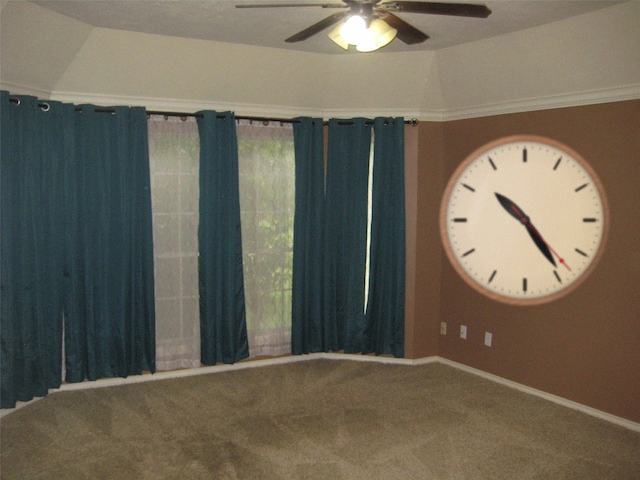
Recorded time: 10.24.23
